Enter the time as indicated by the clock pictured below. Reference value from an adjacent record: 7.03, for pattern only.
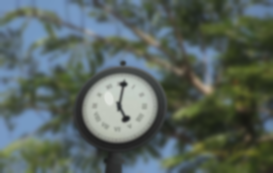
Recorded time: 5.01
